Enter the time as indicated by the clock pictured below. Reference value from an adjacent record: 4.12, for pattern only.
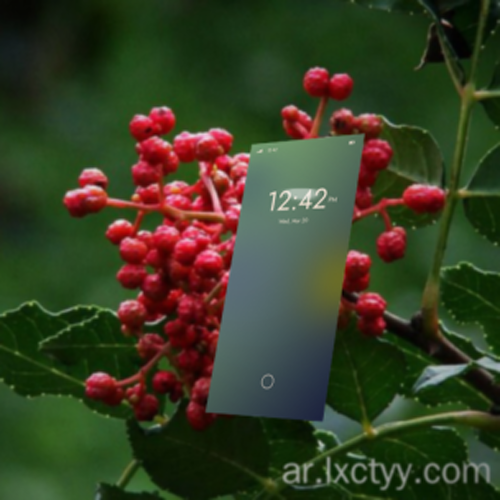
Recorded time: 12.42
